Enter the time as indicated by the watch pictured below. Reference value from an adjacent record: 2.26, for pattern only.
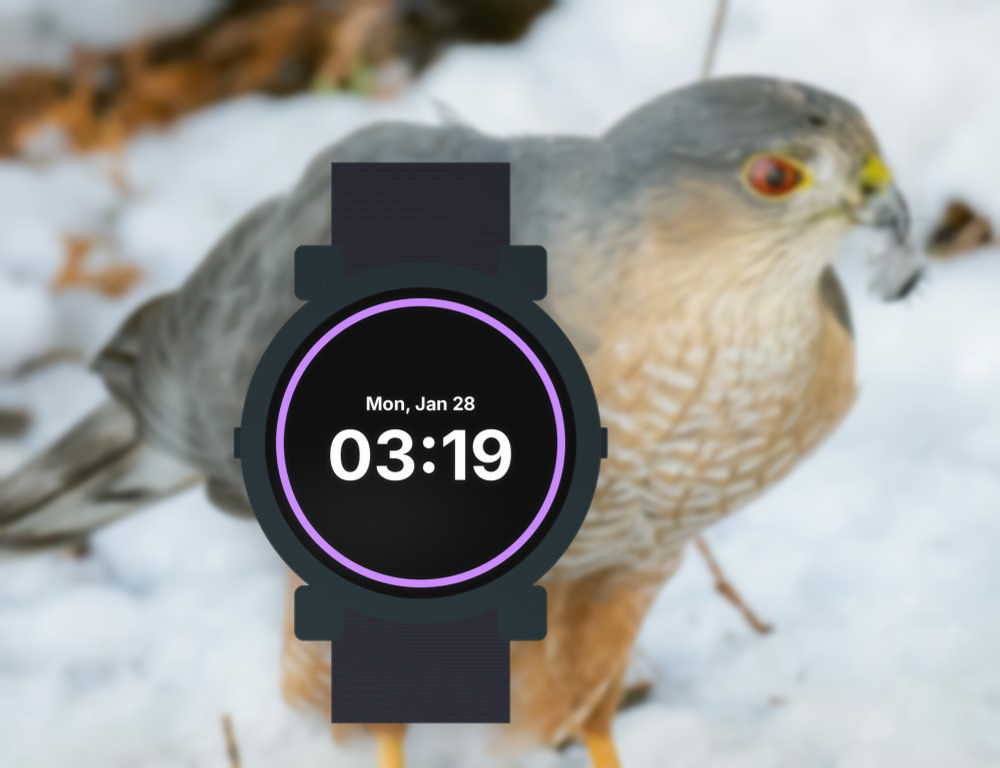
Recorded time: 3.19
